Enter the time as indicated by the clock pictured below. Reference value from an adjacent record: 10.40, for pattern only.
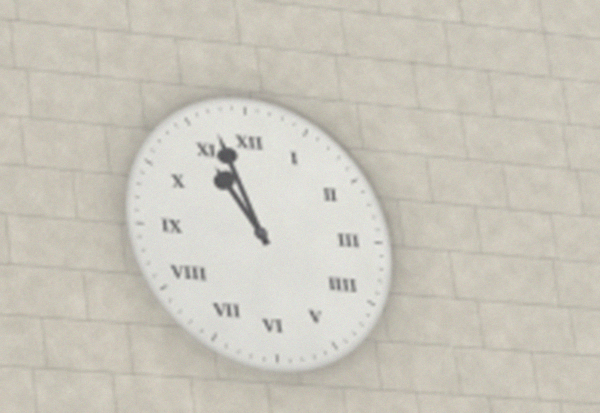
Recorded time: 10.57
